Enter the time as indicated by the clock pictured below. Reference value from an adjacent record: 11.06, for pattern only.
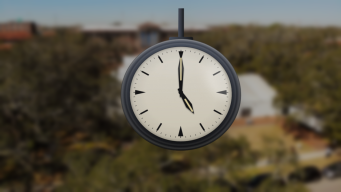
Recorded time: 5.00
